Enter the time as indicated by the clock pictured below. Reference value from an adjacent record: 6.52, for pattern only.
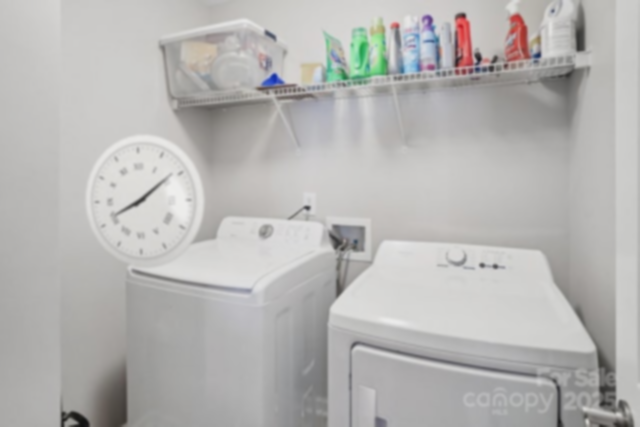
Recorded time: 8.09
